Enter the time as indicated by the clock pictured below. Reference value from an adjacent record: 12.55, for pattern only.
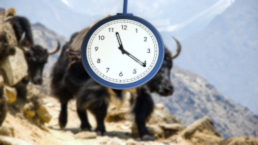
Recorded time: 11.21
